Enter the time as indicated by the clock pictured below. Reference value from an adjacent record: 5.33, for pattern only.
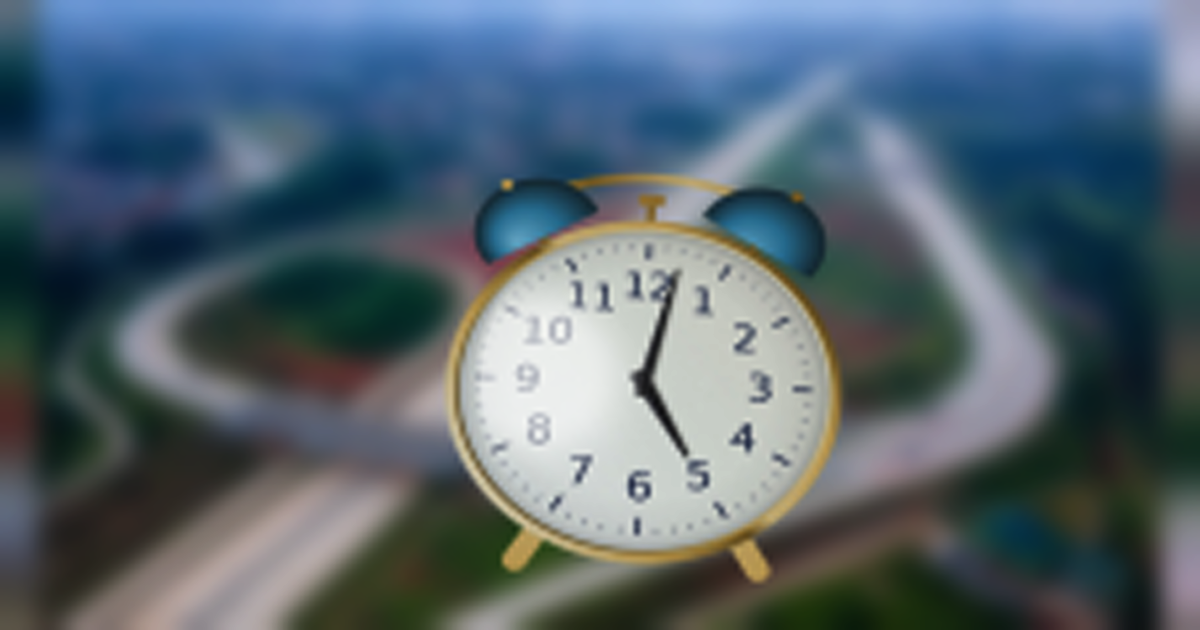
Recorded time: 5.02
